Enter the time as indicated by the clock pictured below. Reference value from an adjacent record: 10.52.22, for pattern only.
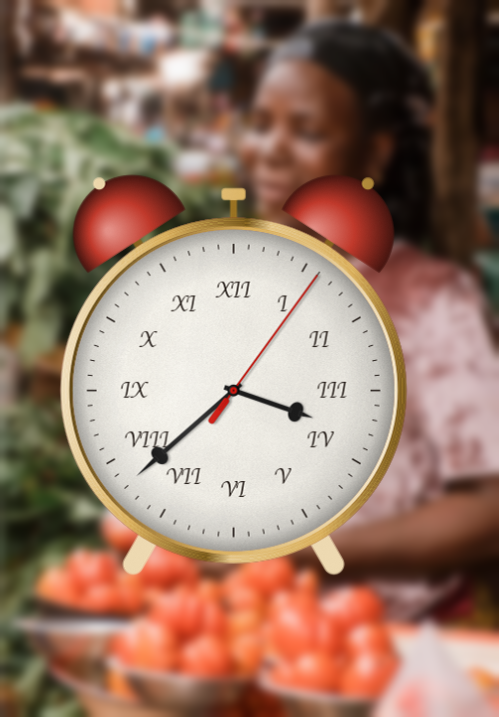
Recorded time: 3.38.06
